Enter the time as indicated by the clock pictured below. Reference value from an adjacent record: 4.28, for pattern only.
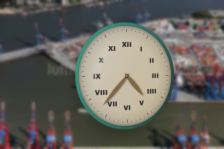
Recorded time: 4.37
